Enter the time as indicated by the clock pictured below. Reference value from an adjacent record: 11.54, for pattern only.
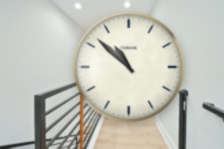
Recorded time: 10.52
